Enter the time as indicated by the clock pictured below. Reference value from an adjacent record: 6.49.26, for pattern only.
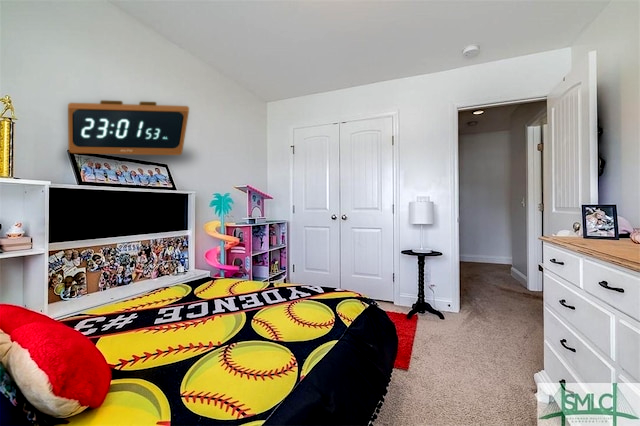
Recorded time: 23.01.53
